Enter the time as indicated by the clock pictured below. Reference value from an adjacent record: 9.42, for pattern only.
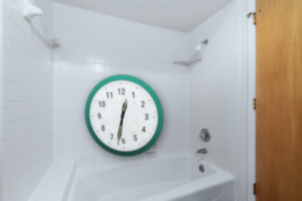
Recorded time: 12.32
